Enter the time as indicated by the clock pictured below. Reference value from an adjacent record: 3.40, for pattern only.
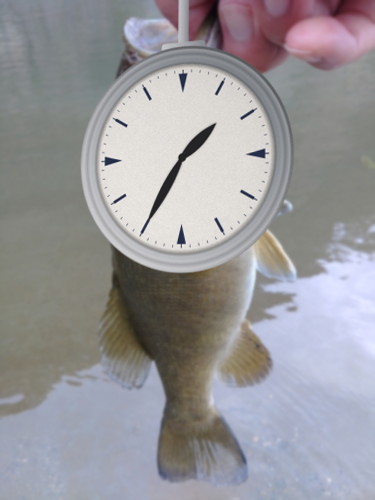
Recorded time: 1.35
